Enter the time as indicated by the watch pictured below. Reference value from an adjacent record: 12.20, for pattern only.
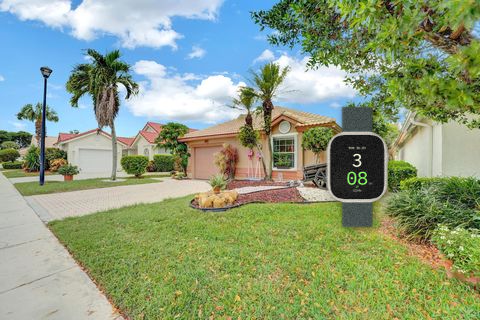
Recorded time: 3.08
